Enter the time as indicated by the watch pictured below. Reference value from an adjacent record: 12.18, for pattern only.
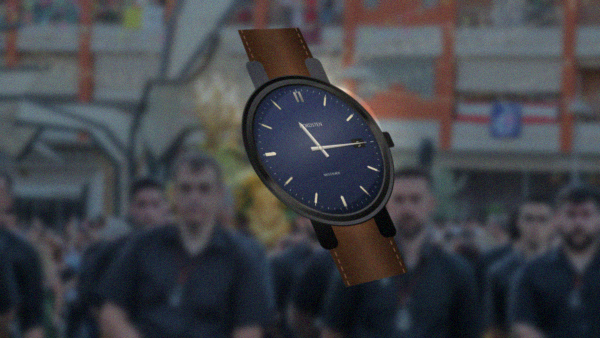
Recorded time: 11.15
